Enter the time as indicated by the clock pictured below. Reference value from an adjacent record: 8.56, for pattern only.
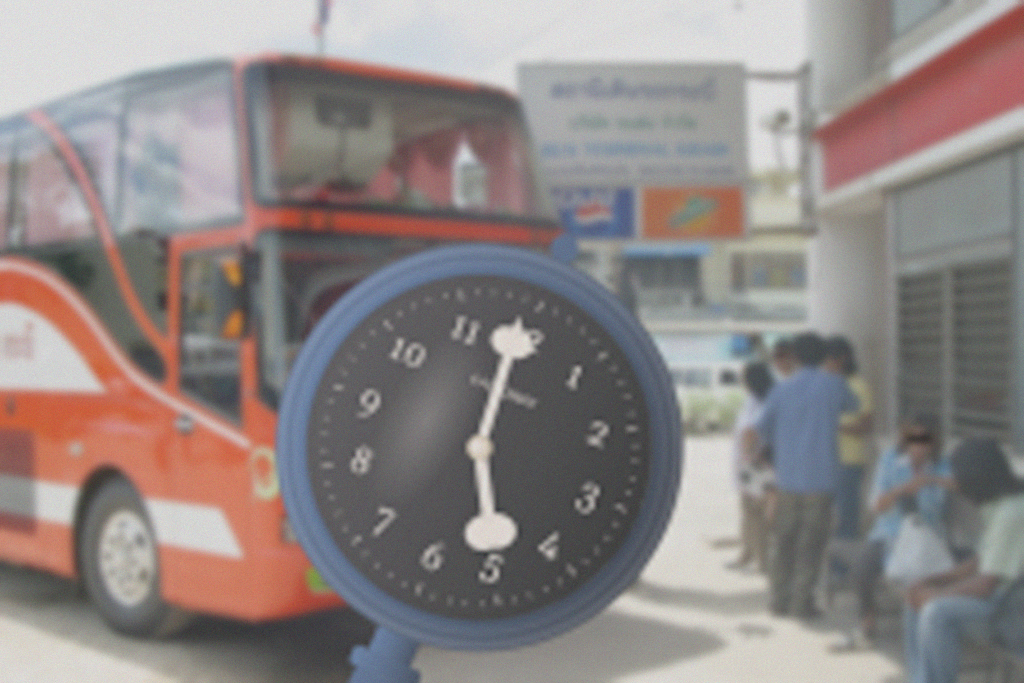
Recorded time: 4.59
